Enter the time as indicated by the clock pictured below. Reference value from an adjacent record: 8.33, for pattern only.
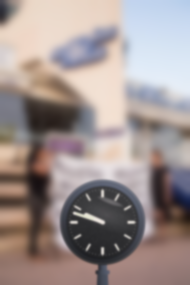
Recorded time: 9.48
